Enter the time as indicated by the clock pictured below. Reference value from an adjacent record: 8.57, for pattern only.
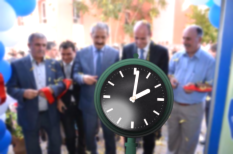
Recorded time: 2.01
